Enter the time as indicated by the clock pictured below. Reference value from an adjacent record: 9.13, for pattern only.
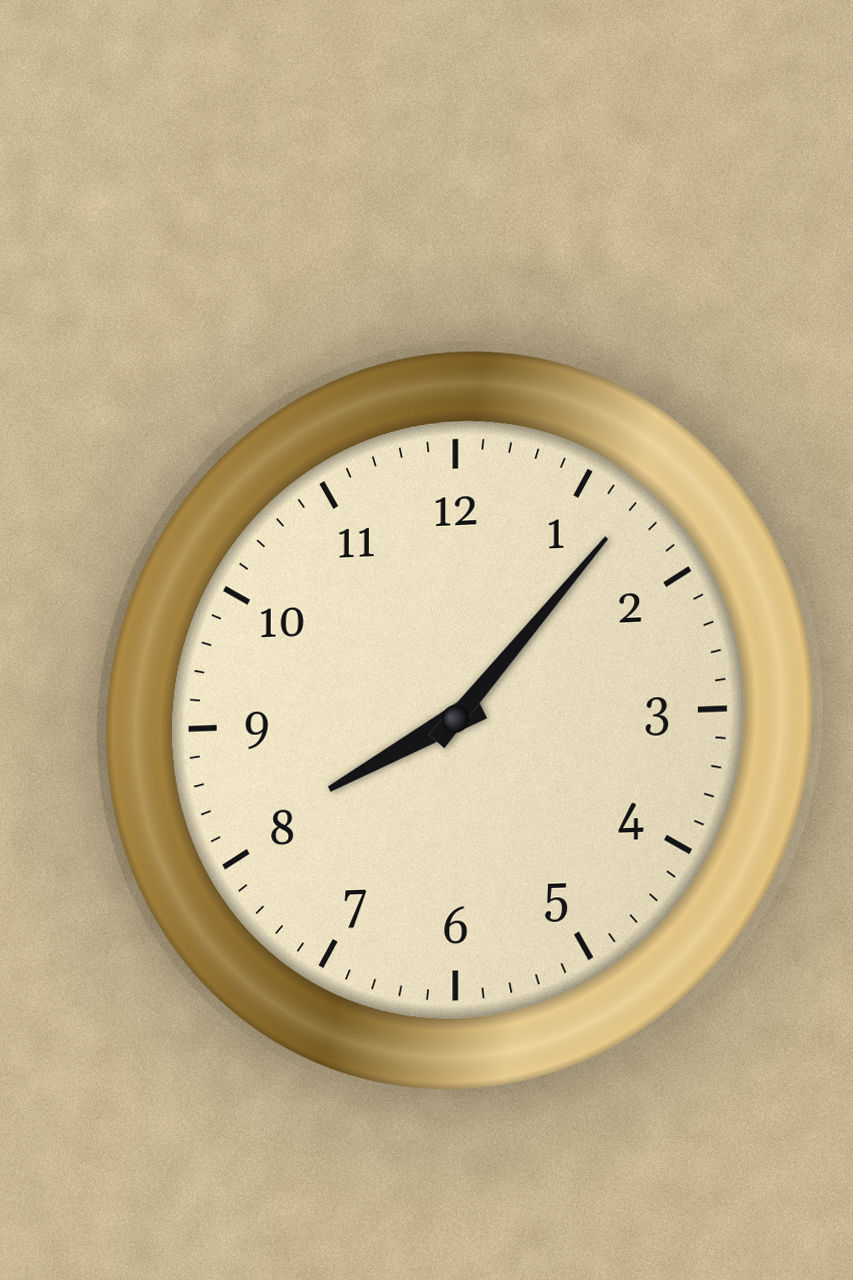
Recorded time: 8.07
